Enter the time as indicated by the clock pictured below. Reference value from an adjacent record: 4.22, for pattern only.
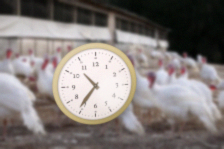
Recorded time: 10.36
